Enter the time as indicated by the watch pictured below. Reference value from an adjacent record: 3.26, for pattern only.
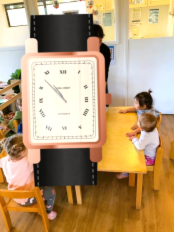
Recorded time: 10.53
